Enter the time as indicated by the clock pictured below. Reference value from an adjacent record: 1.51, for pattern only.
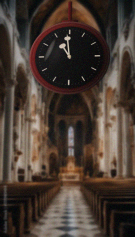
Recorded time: 10.59
